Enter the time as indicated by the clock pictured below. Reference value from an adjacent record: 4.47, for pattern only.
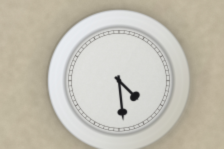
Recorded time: 4.29
